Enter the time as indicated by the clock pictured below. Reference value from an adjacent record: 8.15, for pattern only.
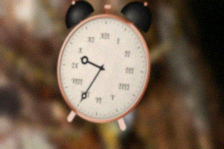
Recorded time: 9.35
